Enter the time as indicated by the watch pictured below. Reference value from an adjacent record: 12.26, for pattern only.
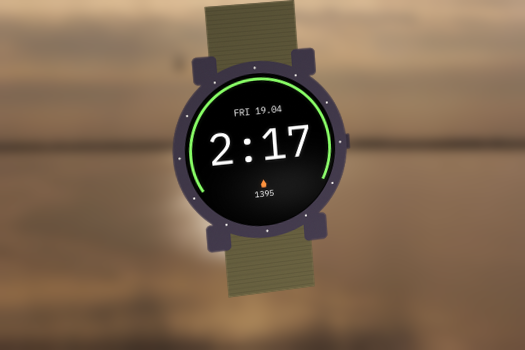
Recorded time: 2.17
